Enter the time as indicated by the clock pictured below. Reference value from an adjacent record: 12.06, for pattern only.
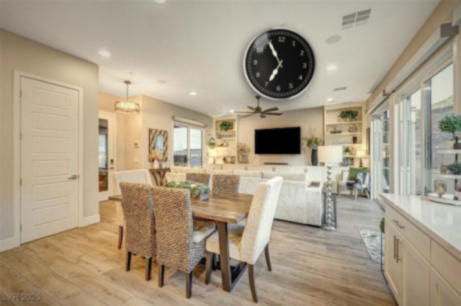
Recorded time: 6.55
